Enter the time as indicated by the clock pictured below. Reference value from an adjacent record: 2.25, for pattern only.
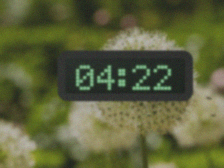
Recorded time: 4.22
